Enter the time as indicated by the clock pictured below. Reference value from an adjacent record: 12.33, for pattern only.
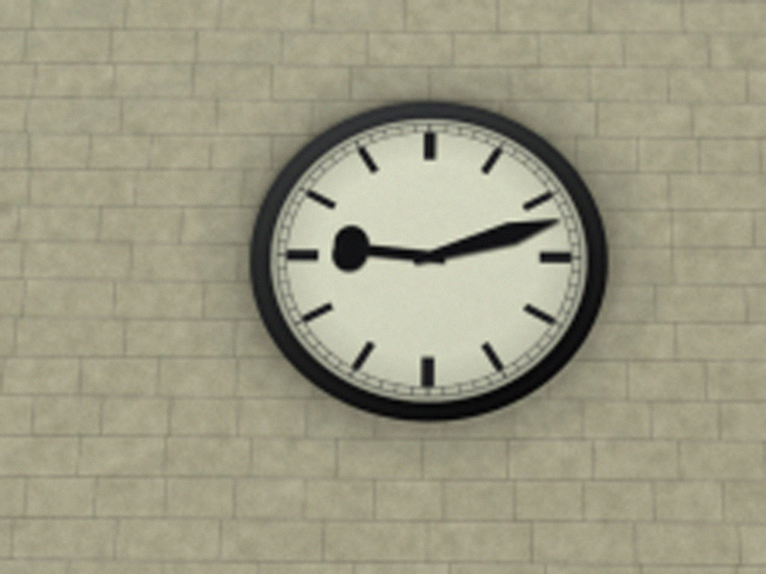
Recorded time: 9.12
